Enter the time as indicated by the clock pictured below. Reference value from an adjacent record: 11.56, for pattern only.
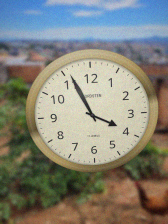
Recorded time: 3.56
